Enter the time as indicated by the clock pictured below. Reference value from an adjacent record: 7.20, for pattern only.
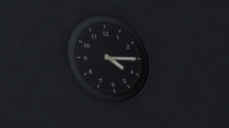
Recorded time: 4.15
